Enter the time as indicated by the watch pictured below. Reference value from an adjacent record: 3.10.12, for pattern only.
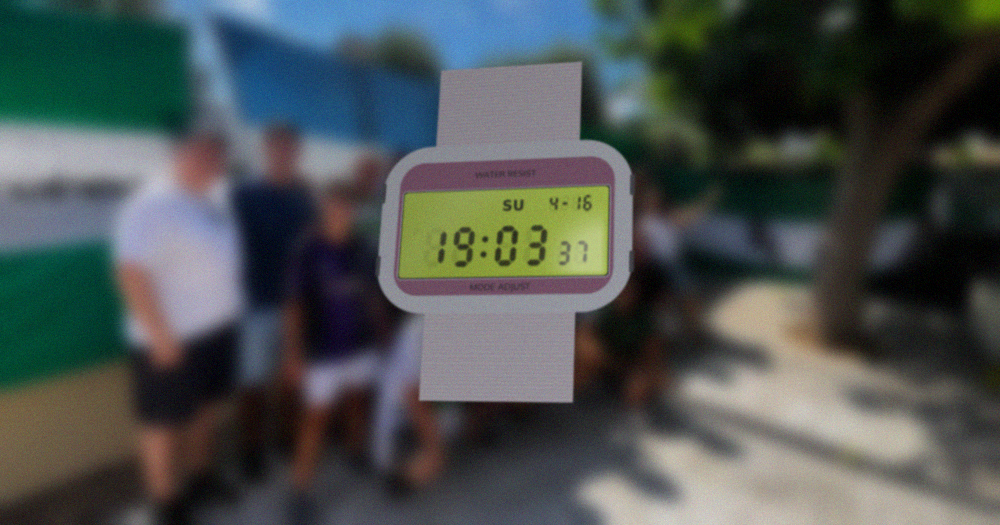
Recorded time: 19.03.37
